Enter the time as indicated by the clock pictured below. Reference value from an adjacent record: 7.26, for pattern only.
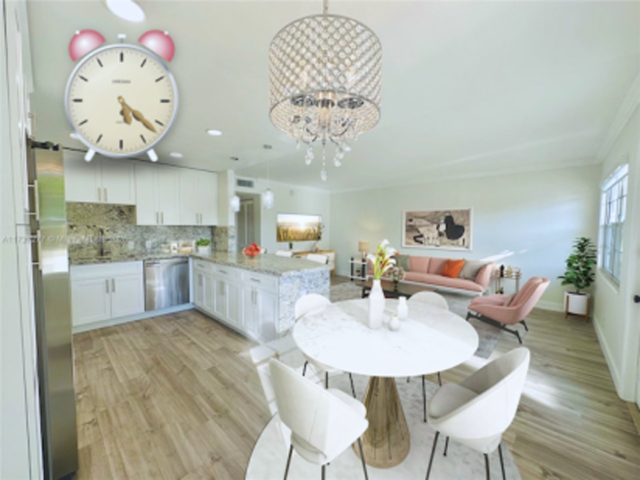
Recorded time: 5.22
